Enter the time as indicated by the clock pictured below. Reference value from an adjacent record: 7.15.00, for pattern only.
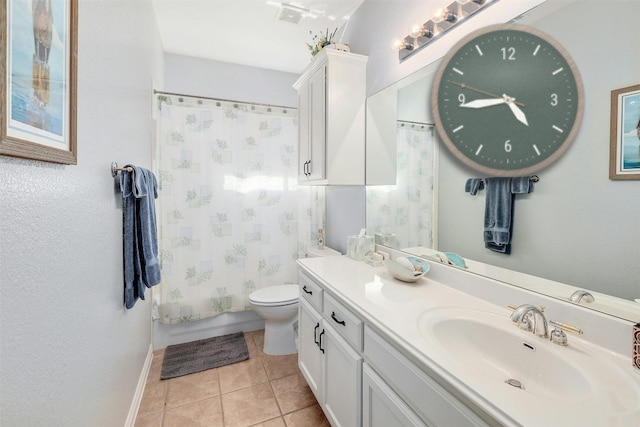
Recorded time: 4.43.48
